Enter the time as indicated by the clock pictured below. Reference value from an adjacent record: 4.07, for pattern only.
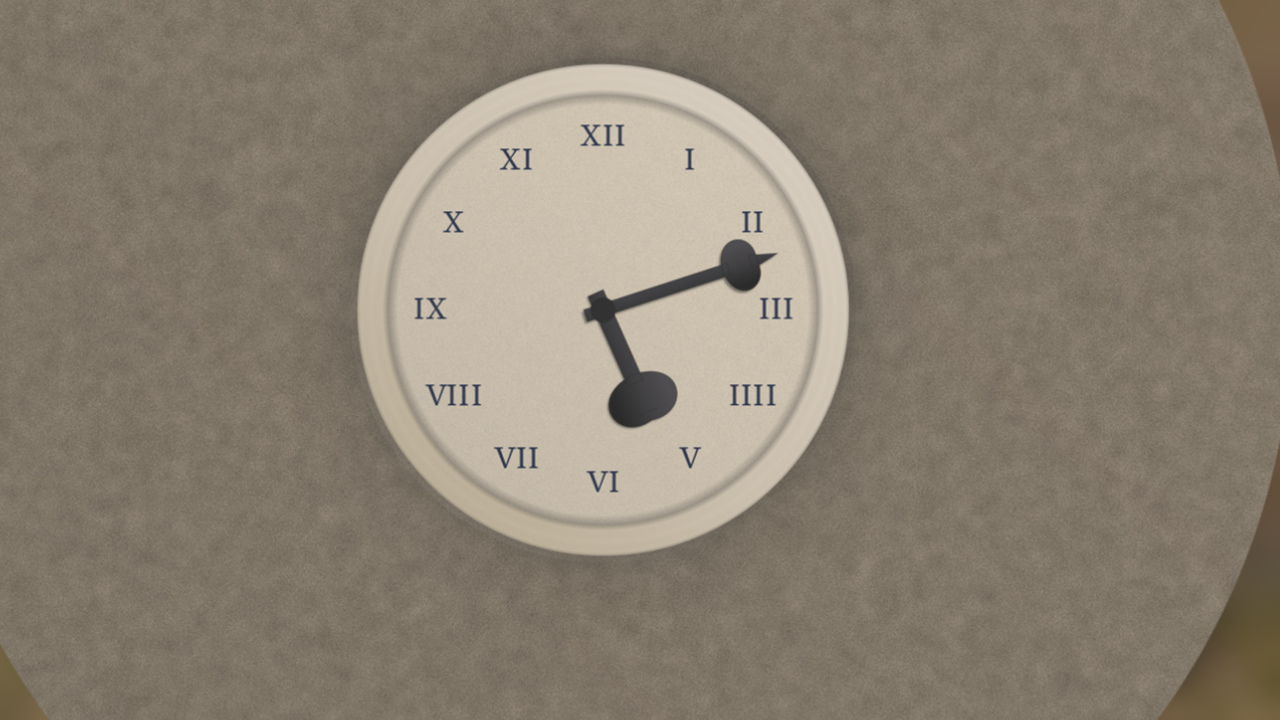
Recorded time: 5.12
